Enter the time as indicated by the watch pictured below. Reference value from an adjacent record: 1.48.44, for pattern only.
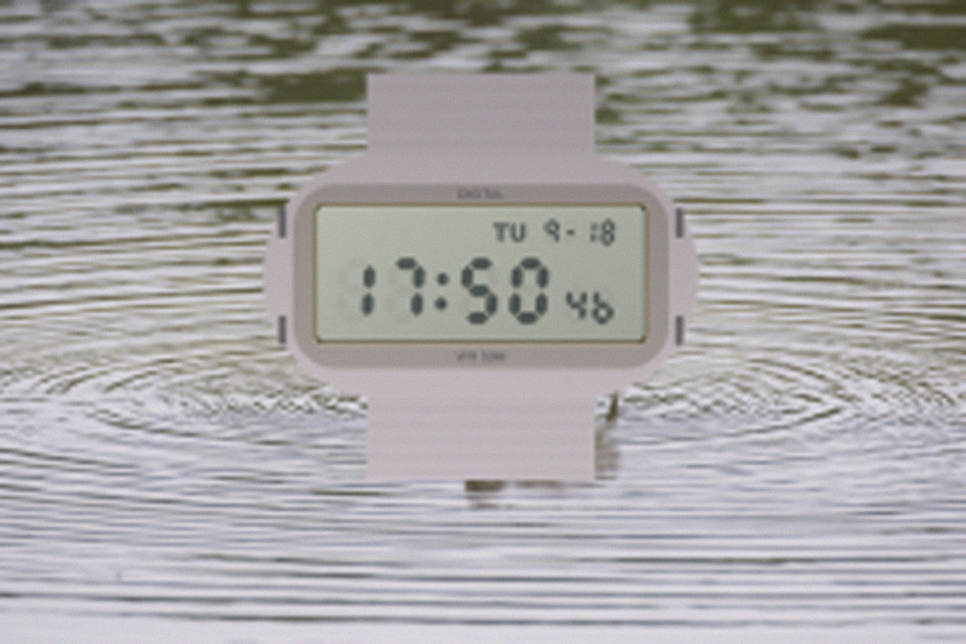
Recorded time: 17.50.46
